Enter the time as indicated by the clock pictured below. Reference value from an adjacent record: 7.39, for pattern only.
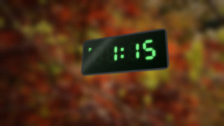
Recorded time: 1.15
